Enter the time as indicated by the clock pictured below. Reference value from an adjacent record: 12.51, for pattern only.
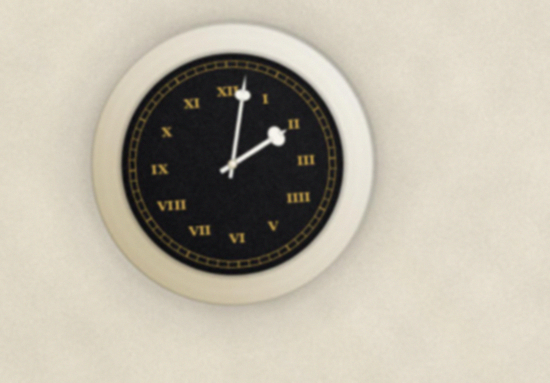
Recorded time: 2.02
